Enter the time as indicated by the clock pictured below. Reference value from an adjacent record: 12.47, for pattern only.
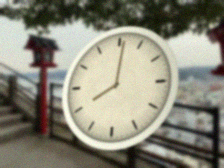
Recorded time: 8.01
